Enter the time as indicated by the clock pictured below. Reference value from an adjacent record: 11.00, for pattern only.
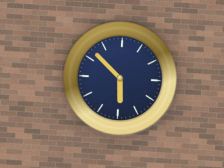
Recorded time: 5.52
